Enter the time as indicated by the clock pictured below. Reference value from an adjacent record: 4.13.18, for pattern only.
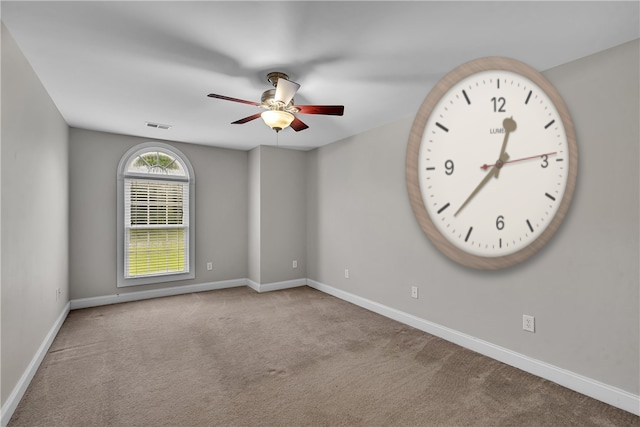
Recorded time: 12.38.14
